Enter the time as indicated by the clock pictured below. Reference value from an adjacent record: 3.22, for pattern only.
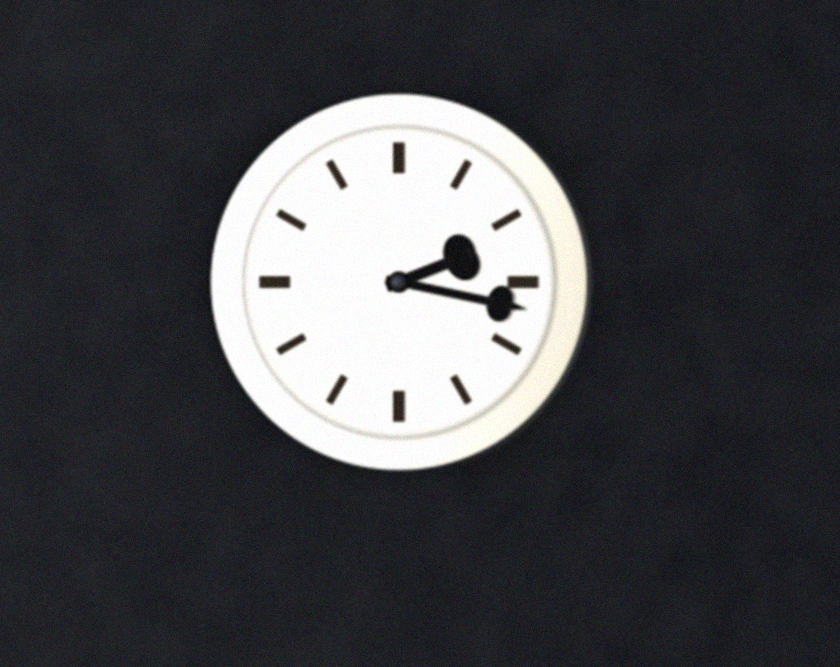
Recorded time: 2.17
